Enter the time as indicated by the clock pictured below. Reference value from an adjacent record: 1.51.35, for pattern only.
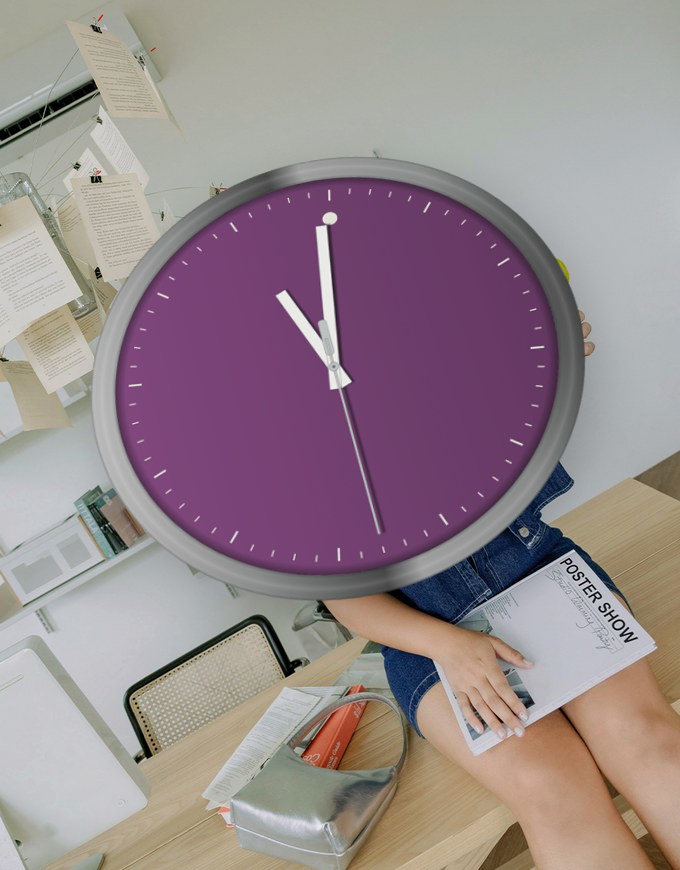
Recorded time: 10.59.28
